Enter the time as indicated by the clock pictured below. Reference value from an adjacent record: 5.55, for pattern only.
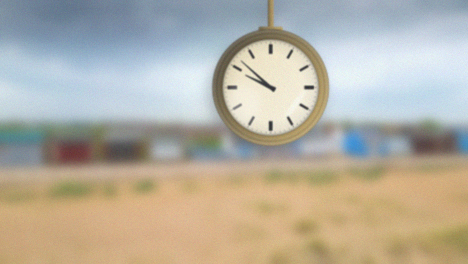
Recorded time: 9.52
